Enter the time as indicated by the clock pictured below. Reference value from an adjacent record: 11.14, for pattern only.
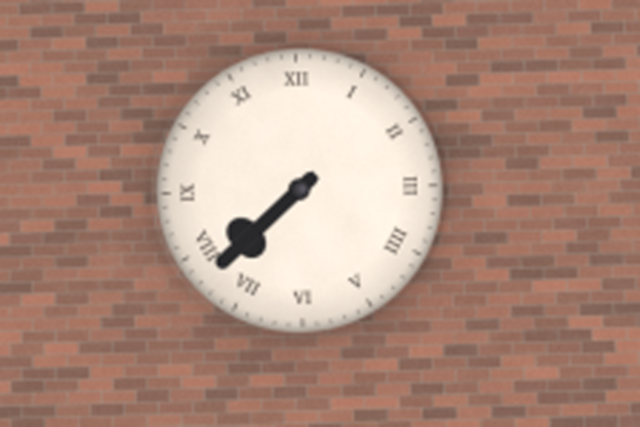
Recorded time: 7.38
